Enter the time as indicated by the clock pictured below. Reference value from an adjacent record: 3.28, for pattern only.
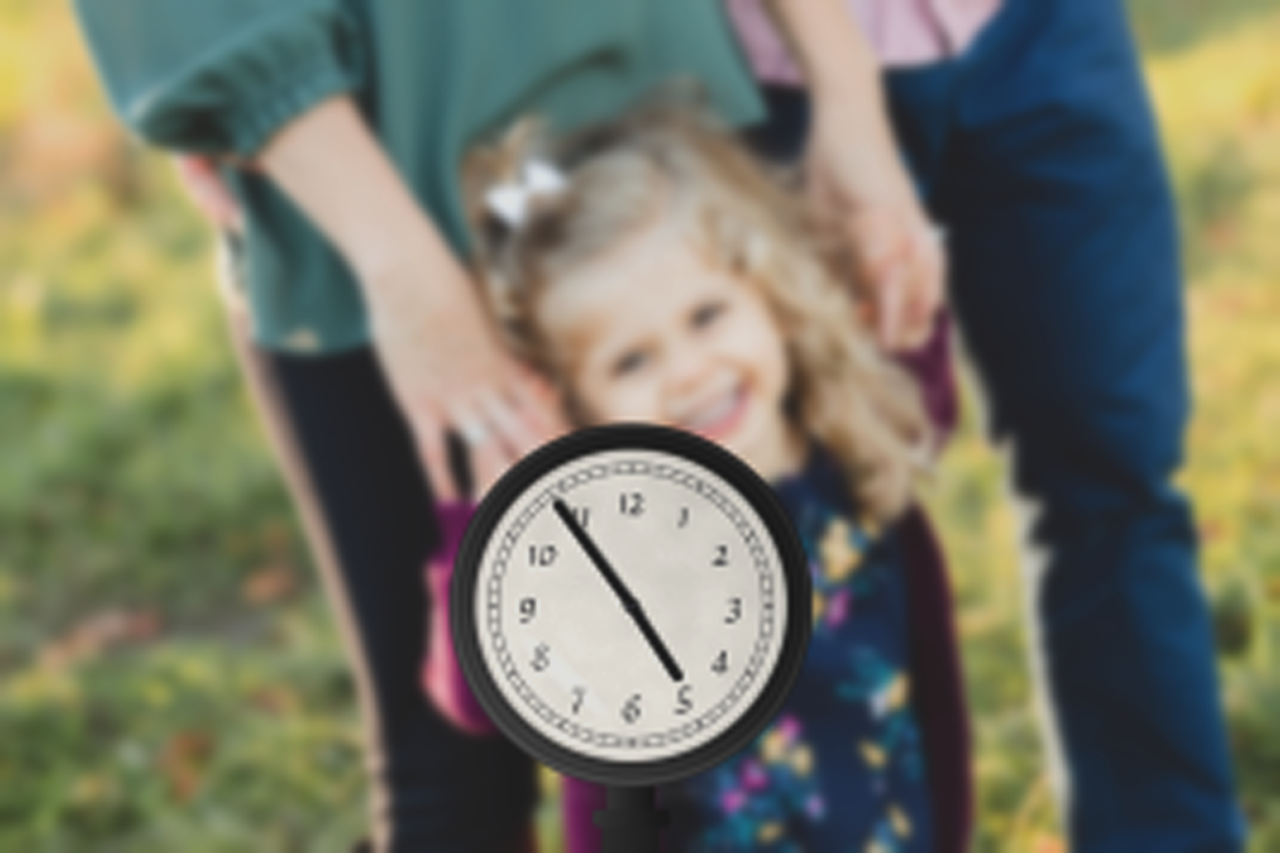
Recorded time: 4.54
